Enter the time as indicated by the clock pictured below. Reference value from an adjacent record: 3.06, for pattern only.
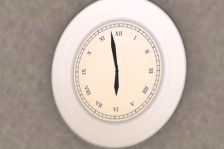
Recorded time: 5.58
